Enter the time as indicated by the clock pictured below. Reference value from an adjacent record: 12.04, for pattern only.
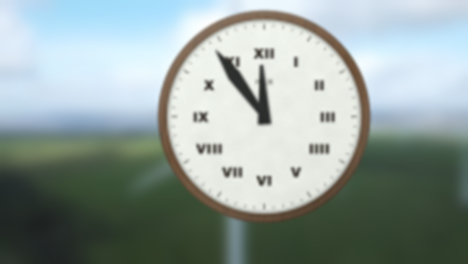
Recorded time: 11.54
